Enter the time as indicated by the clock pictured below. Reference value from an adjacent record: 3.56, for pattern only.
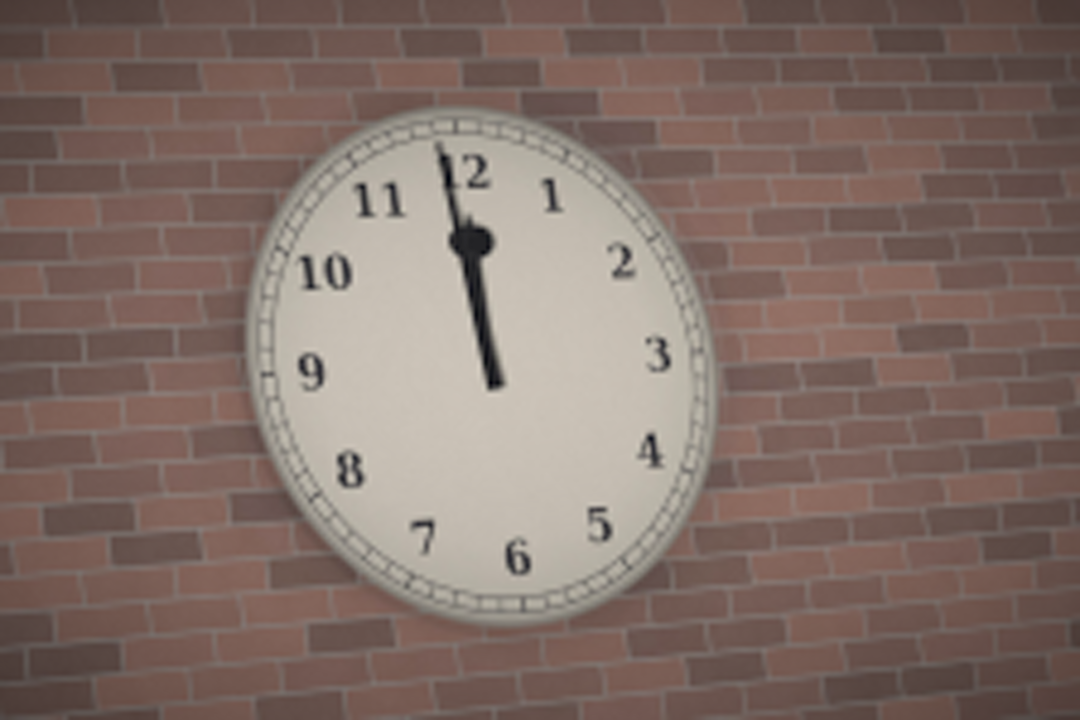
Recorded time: 11.59
